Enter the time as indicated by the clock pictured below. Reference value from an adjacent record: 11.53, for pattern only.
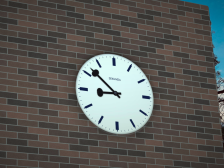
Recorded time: 8.52
